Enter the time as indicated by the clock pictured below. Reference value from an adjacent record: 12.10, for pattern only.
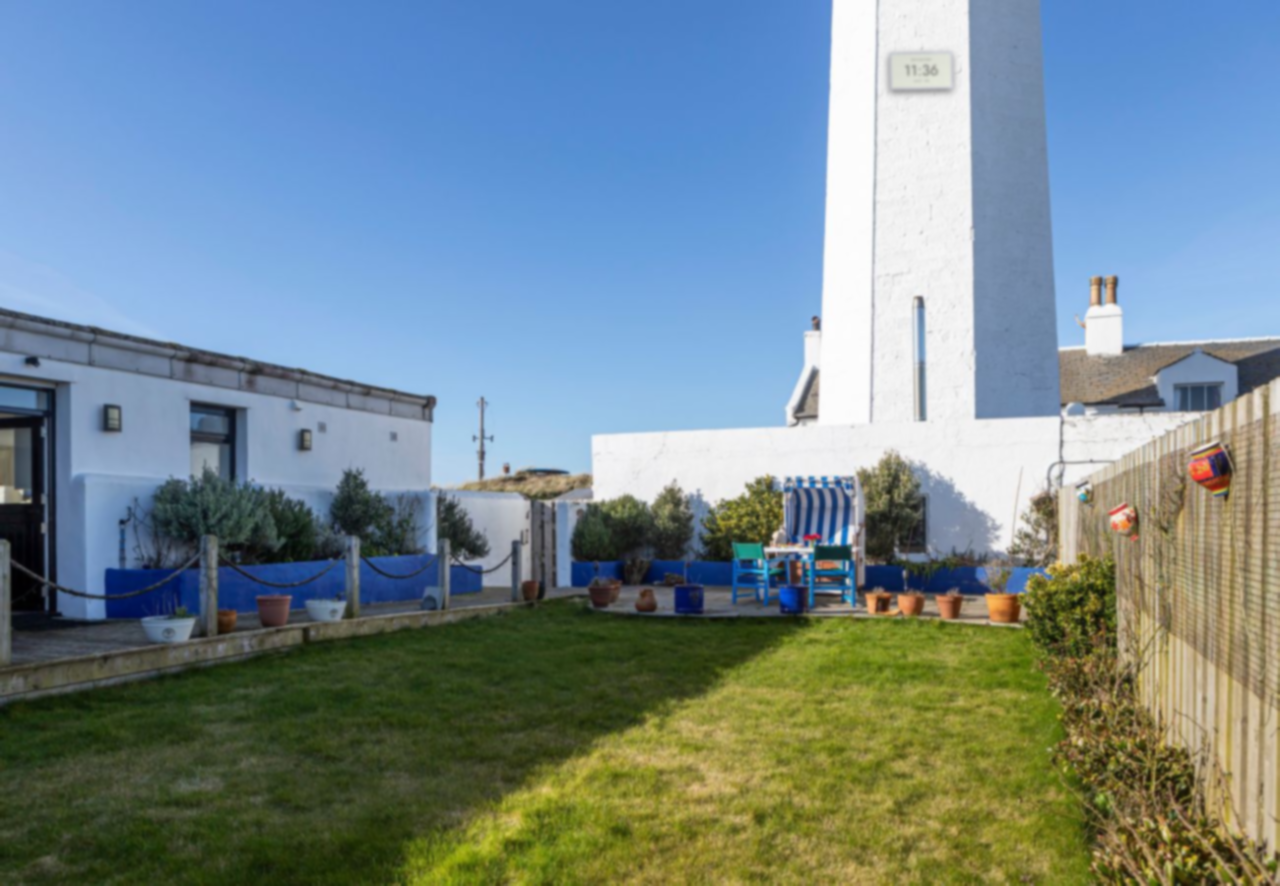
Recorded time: 11.36
